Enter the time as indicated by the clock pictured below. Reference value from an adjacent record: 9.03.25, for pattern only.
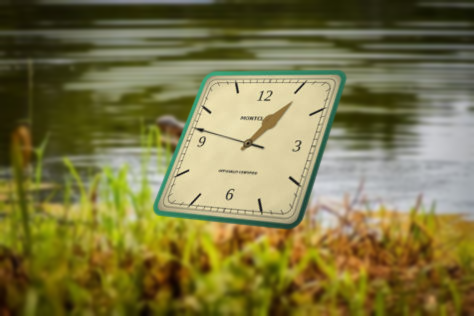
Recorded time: 1.05.47
